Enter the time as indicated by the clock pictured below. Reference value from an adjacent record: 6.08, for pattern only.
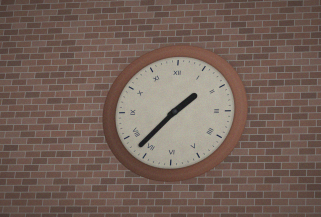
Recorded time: 1.37
